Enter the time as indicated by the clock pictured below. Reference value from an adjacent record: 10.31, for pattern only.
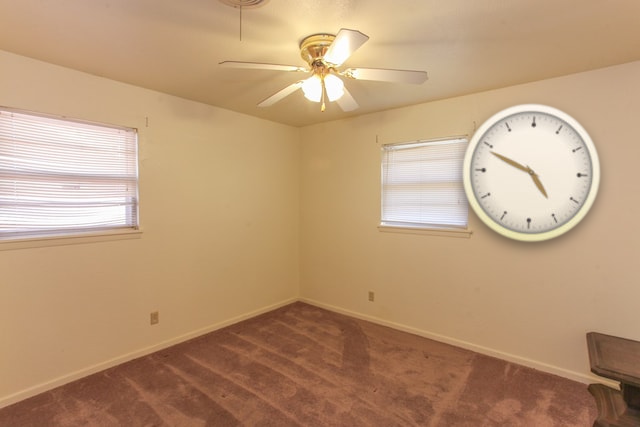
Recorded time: 4.49
